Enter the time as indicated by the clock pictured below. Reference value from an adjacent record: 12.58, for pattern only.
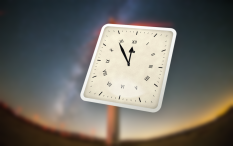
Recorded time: 11.54
